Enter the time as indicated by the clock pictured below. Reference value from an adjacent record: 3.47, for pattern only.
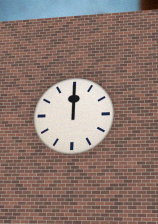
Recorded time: 12.00
